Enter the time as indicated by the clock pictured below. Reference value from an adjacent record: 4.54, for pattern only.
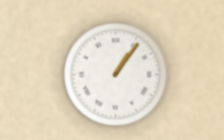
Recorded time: 1.06
